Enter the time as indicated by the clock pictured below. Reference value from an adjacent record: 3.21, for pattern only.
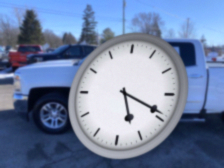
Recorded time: 5.19
